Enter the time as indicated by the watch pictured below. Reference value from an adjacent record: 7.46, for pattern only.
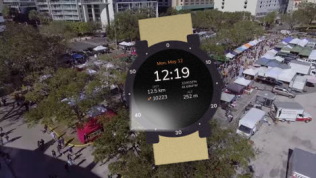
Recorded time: 12.19
